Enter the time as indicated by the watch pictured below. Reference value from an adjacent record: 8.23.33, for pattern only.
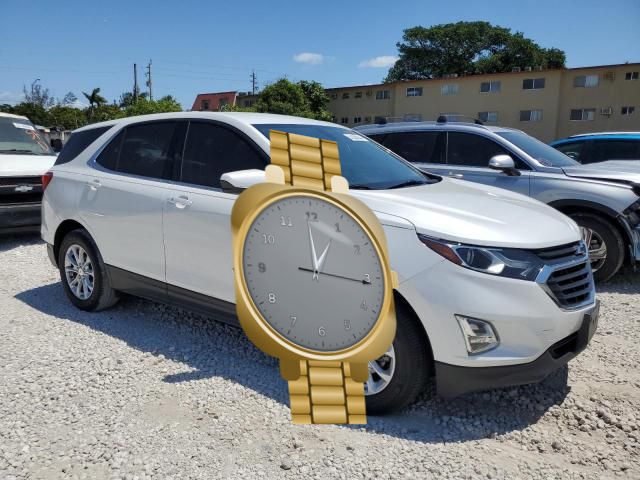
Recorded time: 12.59.16
